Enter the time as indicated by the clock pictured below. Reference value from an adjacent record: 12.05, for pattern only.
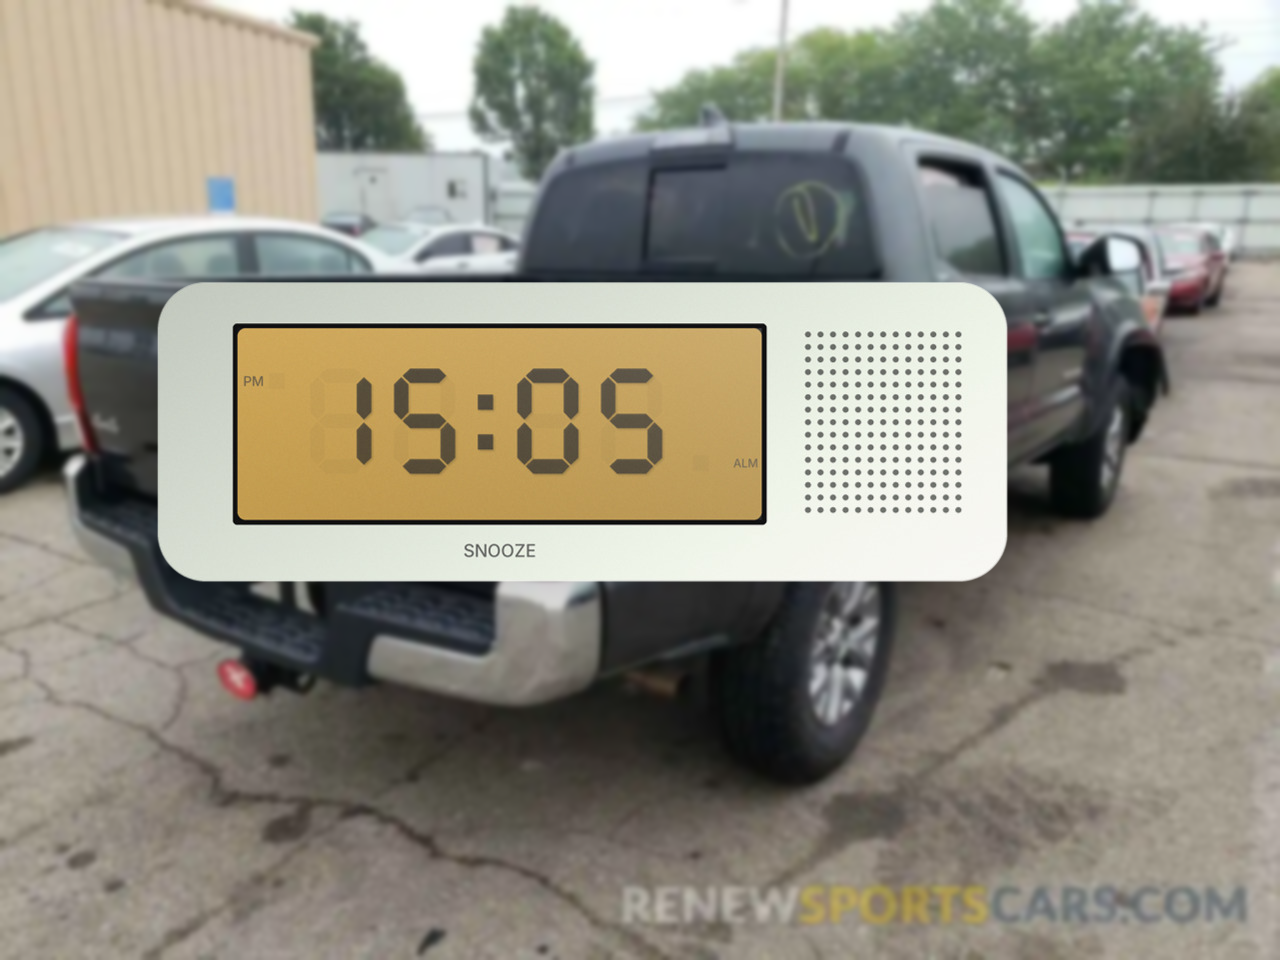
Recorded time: 15.05
